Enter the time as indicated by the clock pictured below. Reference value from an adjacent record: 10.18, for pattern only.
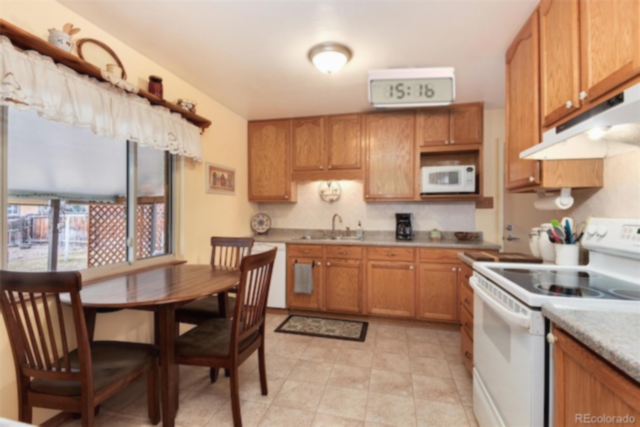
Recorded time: 15.16
